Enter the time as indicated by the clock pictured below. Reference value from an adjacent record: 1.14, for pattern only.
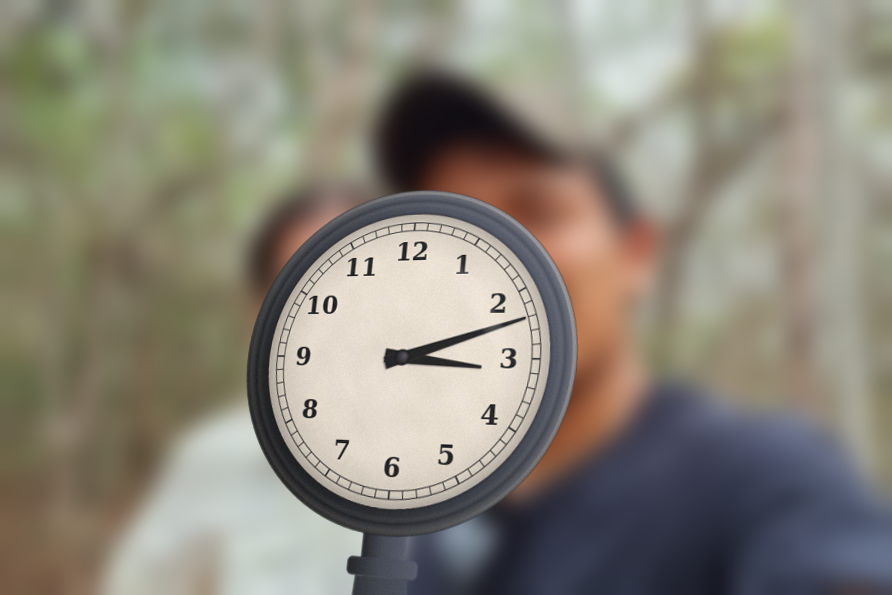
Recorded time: 3.12
